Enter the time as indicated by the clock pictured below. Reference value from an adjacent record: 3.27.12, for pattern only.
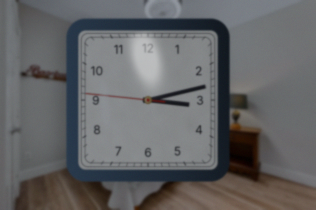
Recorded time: 3.12.46
